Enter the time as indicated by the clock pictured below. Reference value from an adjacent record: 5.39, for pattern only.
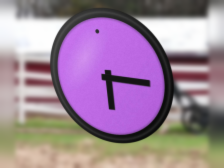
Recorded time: 6.17
